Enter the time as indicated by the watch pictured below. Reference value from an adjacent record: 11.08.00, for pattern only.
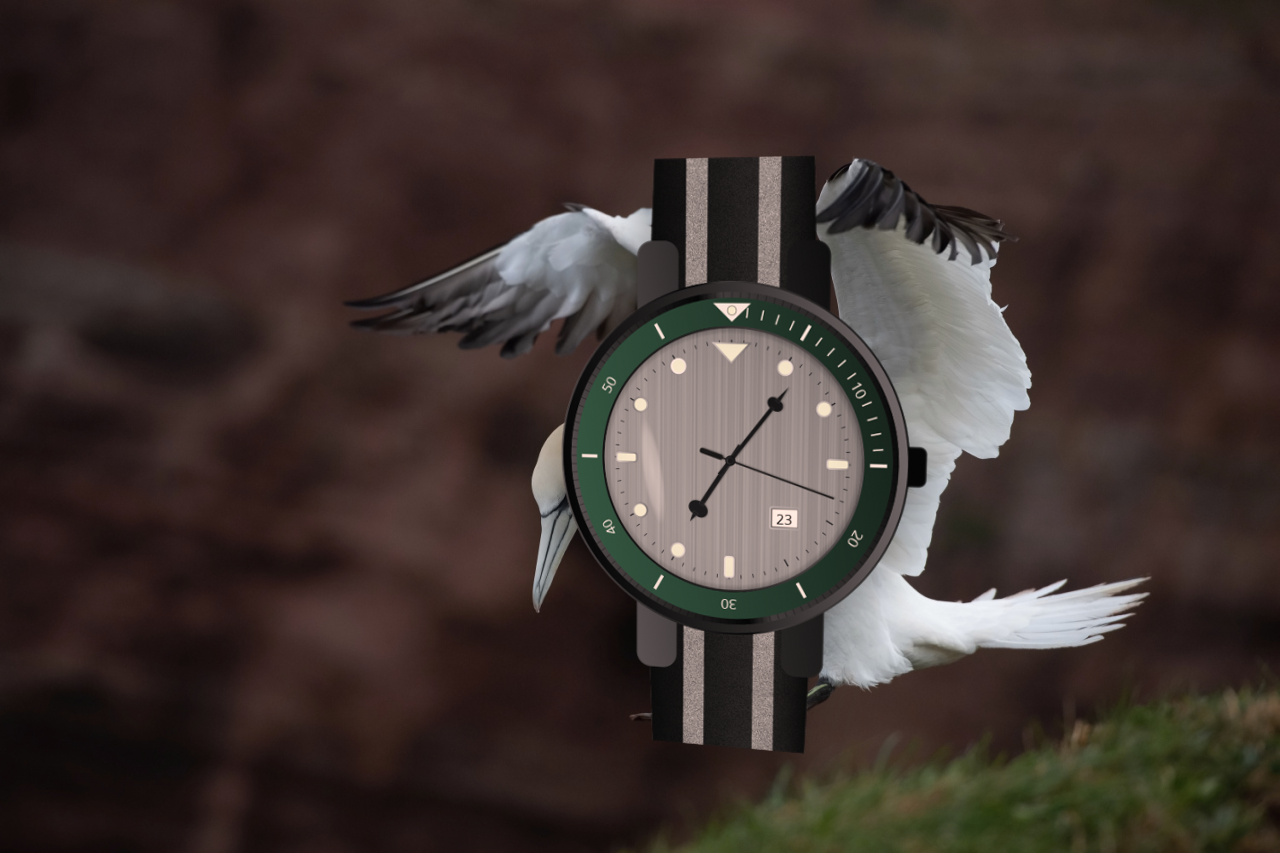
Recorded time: 7.06.18
